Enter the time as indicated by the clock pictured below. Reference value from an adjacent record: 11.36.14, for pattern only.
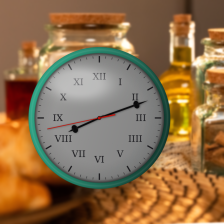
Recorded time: 8.11.43
